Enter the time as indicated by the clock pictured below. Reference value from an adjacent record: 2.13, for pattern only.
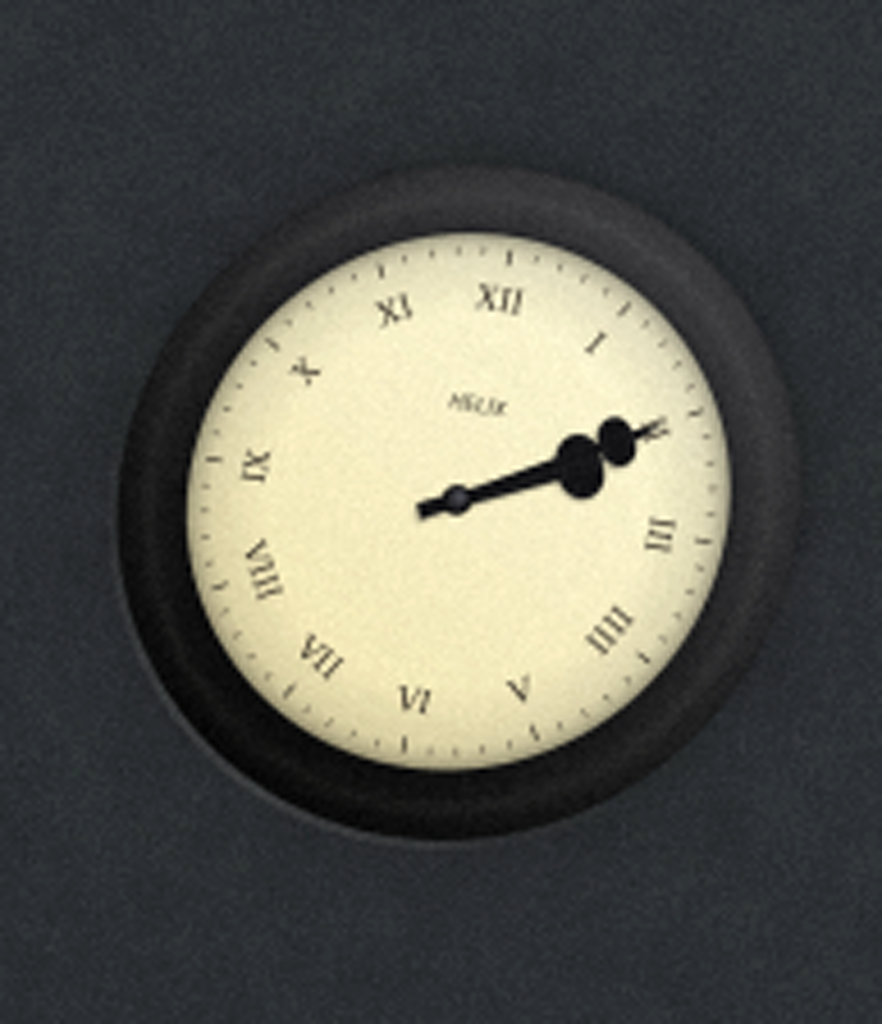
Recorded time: 2.10
